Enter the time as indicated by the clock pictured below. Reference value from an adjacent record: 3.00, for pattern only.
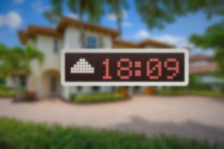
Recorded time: 18.09
